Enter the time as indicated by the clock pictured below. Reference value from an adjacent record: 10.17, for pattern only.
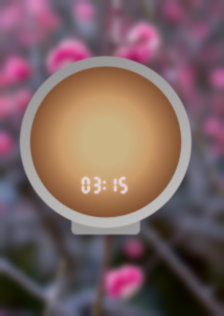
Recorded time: 3.15
